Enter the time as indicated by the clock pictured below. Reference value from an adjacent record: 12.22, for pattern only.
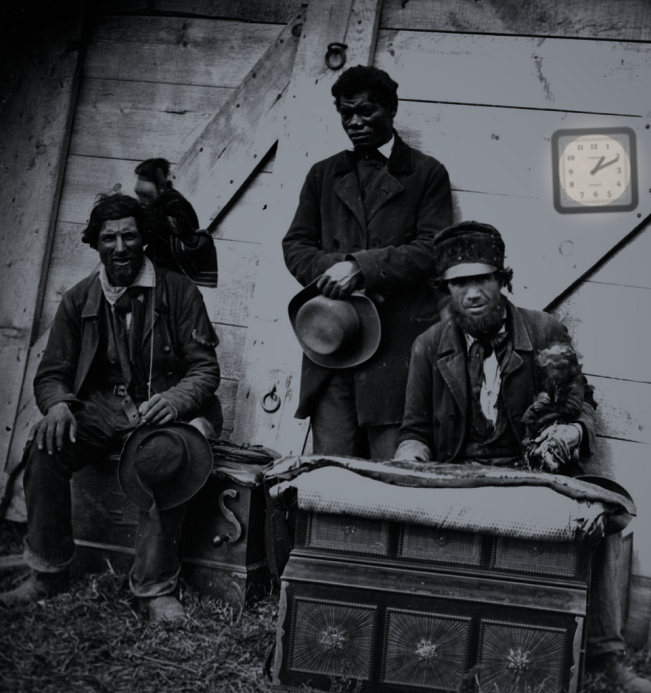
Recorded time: 1.11
